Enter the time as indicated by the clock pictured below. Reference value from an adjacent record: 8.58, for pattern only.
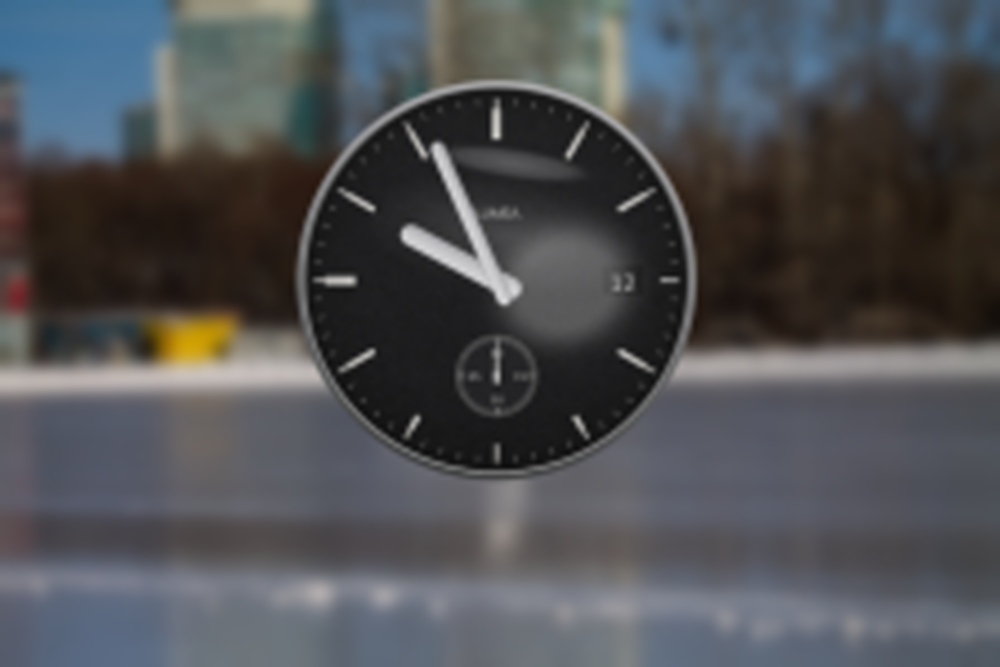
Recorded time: 9.56
